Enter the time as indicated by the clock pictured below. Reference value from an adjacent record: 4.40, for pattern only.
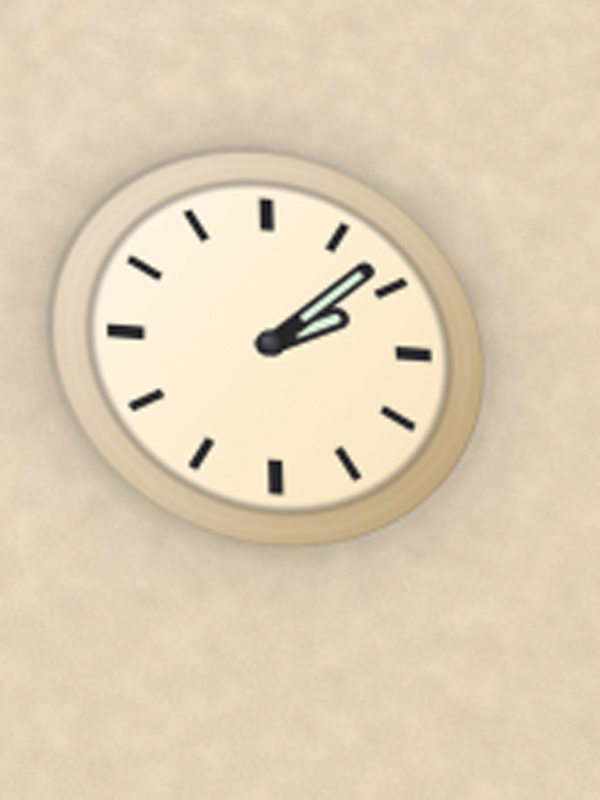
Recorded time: 2.08
